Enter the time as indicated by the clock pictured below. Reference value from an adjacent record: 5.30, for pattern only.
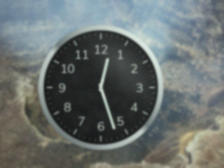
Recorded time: 12.27
